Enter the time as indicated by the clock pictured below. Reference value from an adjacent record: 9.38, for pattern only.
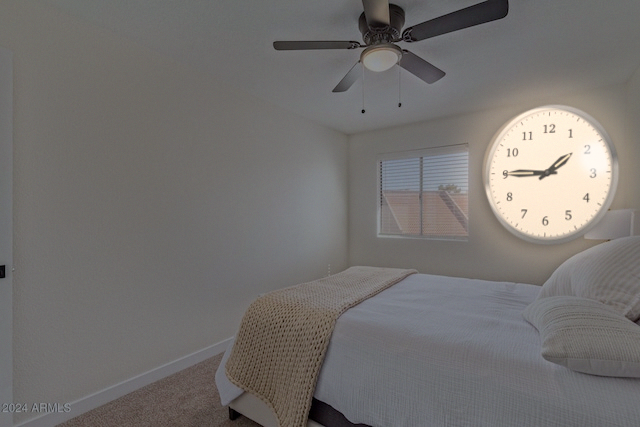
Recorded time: 1.45
